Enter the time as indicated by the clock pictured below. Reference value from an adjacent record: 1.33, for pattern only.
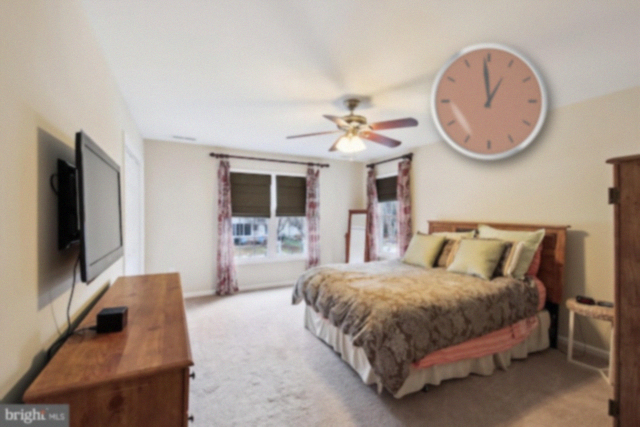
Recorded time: 12.59
